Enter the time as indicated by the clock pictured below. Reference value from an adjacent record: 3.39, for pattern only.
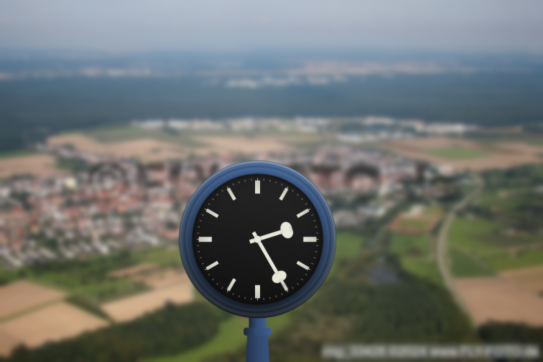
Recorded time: 2.25
